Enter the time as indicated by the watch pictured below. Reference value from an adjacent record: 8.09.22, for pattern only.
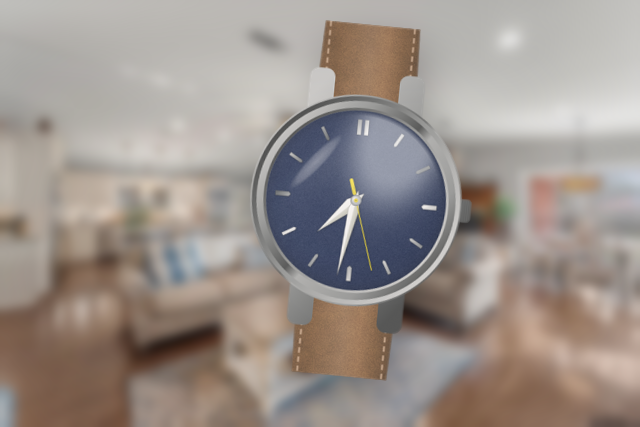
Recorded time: 7.31.27
